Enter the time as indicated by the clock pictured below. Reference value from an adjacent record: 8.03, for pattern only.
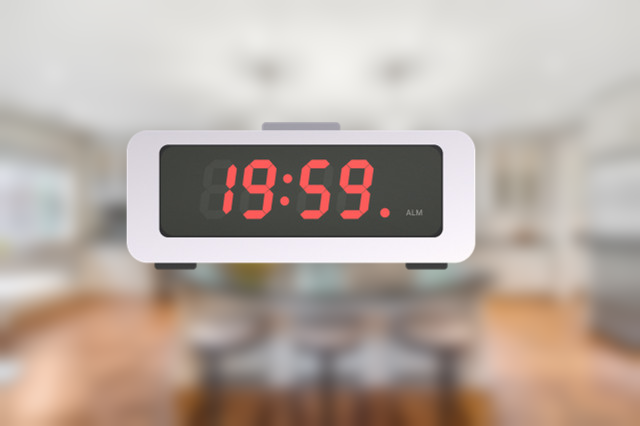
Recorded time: 19.59
